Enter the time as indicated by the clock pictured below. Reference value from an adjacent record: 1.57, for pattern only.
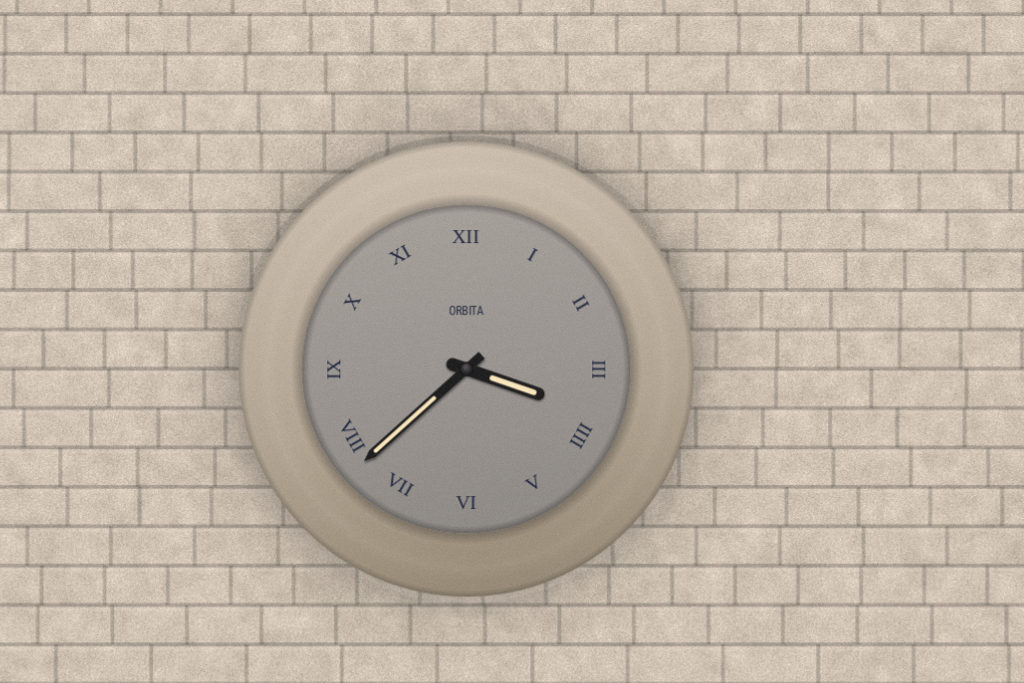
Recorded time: 3.38
